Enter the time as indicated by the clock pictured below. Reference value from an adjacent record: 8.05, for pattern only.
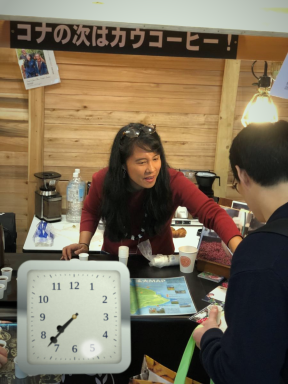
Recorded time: 7.37
